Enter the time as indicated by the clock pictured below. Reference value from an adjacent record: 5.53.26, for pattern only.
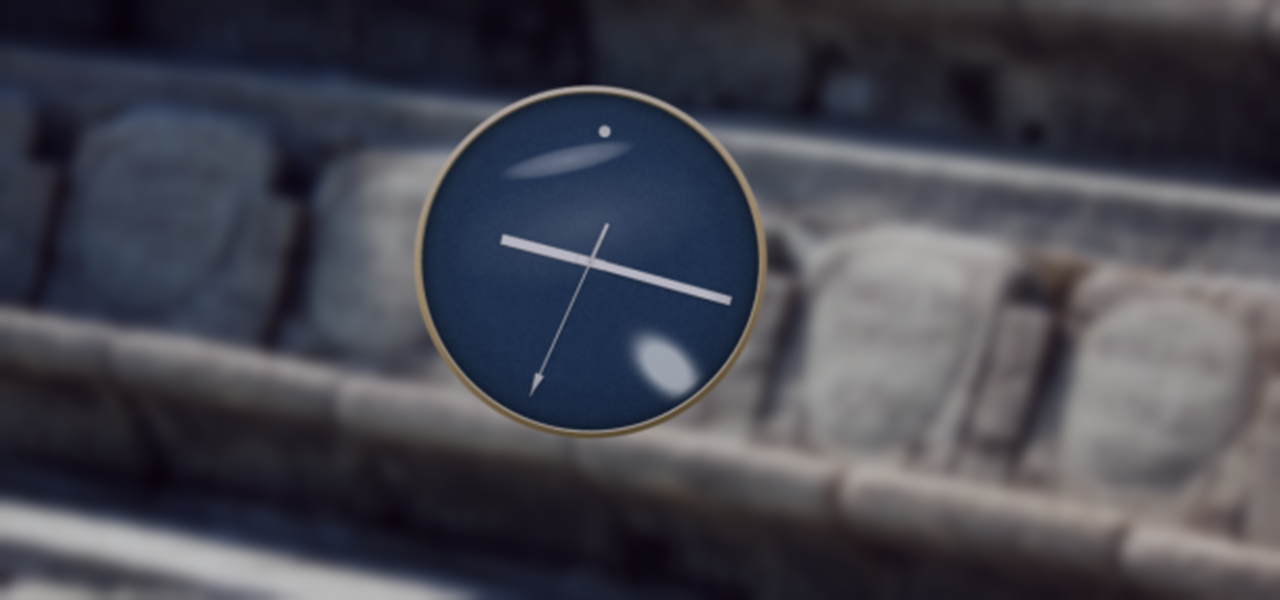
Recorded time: 9.16.33
